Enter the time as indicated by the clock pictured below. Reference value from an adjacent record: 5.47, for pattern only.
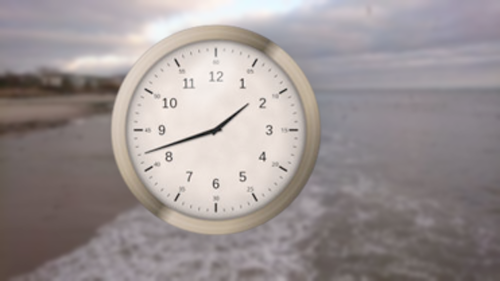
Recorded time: 1.42
